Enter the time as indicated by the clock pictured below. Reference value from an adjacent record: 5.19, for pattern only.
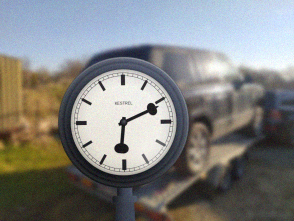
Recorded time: 6.11
